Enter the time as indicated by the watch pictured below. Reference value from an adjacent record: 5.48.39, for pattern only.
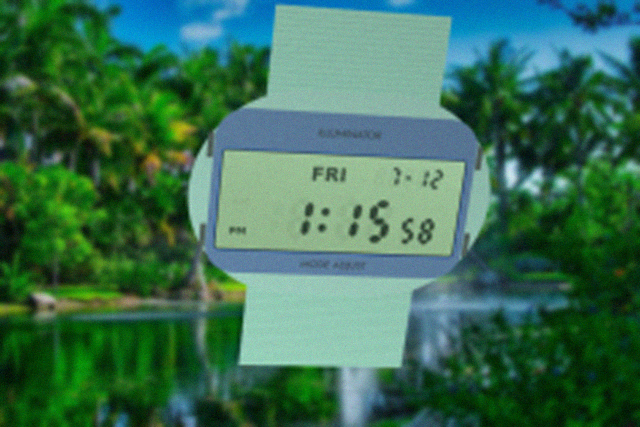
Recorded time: 1.15.58
